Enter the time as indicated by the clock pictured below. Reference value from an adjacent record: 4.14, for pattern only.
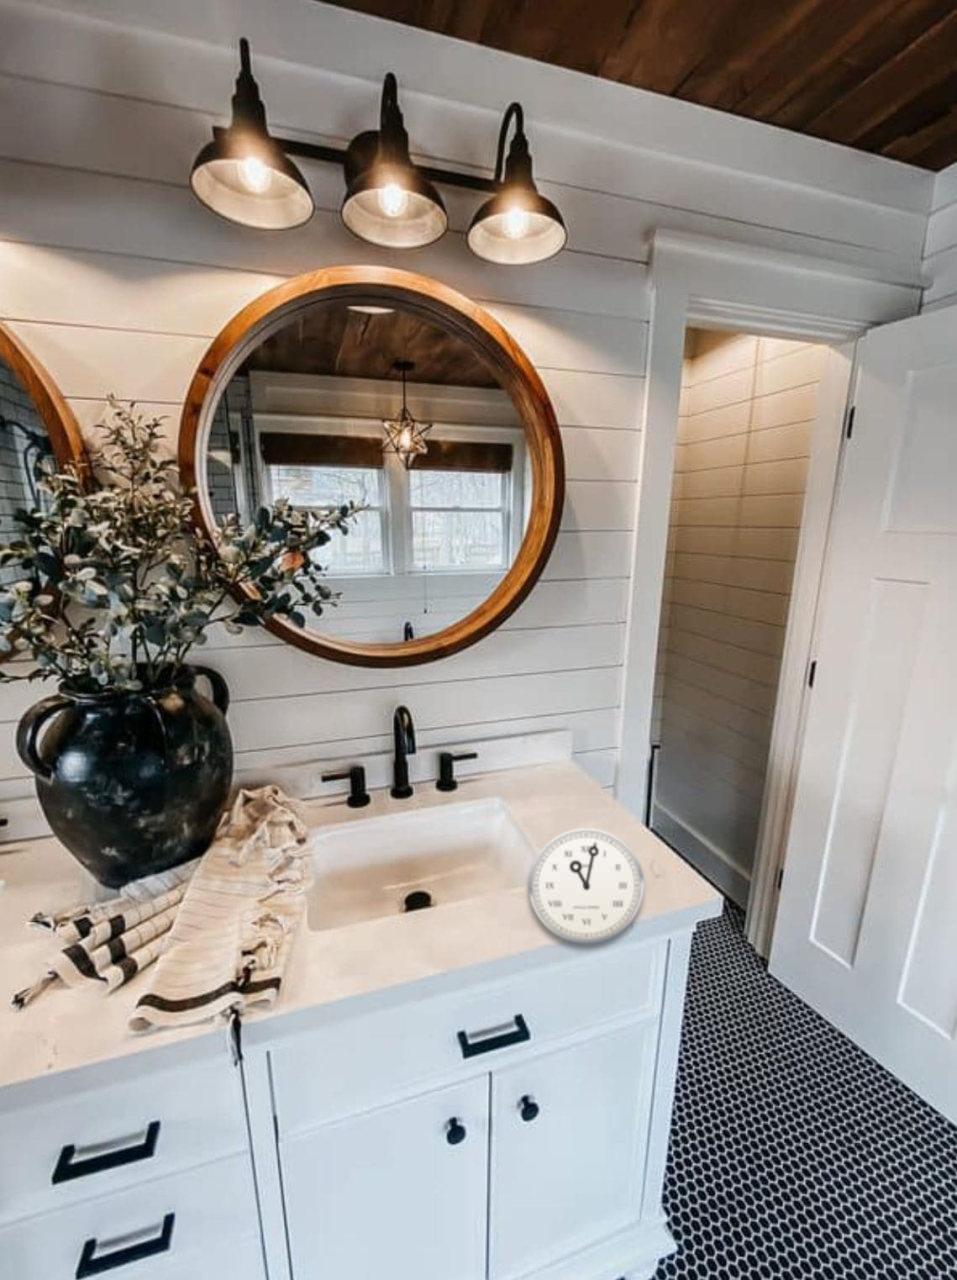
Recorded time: 11.02
